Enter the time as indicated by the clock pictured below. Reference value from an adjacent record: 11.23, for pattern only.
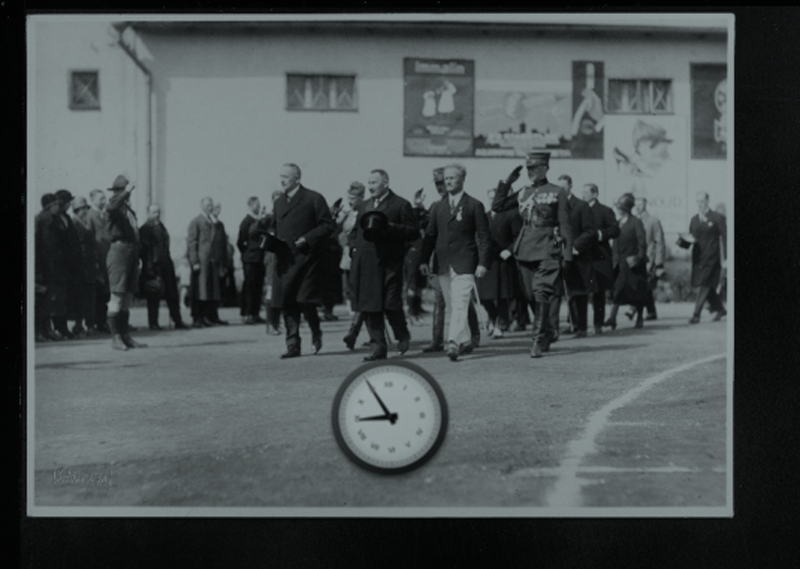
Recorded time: 8.55
